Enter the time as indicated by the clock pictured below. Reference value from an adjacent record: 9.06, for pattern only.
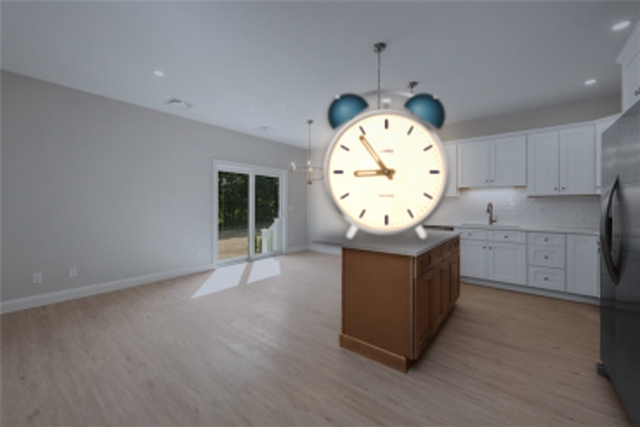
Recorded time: 8.54
